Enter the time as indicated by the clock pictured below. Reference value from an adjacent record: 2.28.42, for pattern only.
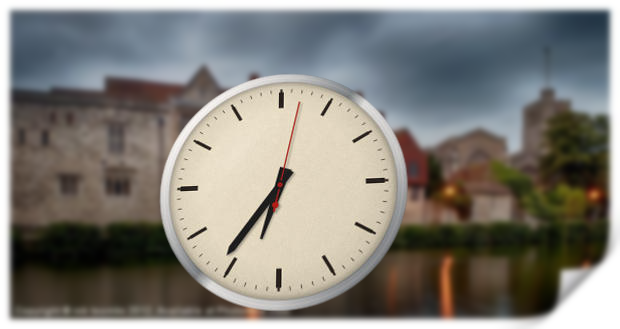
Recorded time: 6.36.02
